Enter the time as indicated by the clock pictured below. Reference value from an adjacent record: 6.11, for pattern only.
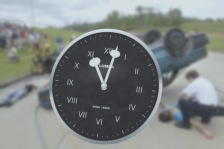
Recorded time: 11.02
